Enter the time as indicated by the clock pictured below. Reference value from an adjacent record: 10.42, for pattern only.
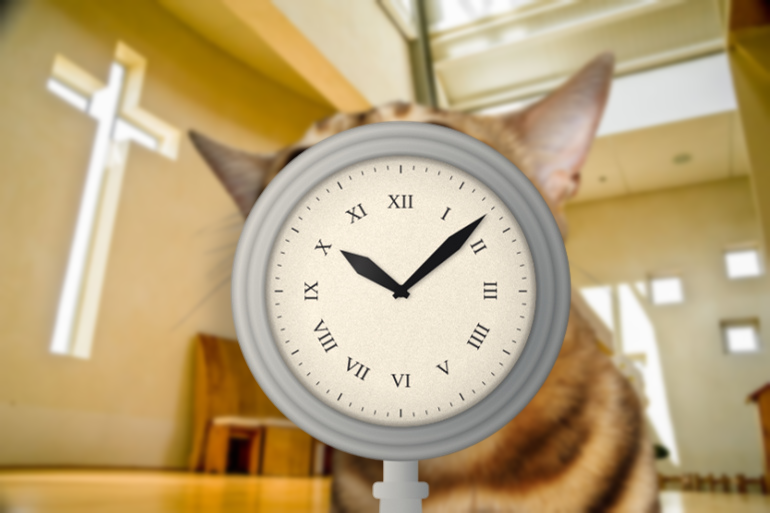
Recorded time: 10.08
